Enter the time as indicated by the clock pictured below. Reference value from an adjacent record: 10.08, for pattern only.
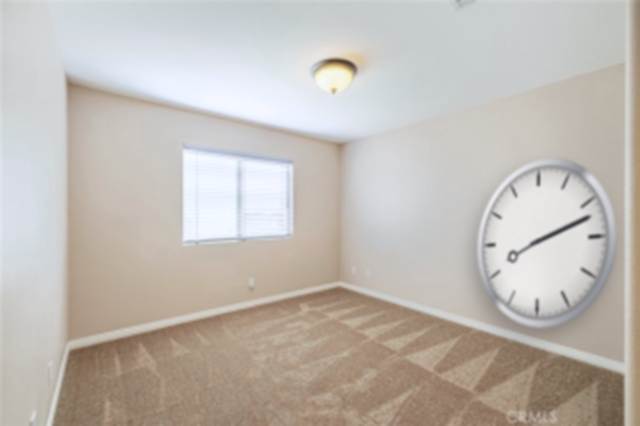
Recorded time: 8.12
